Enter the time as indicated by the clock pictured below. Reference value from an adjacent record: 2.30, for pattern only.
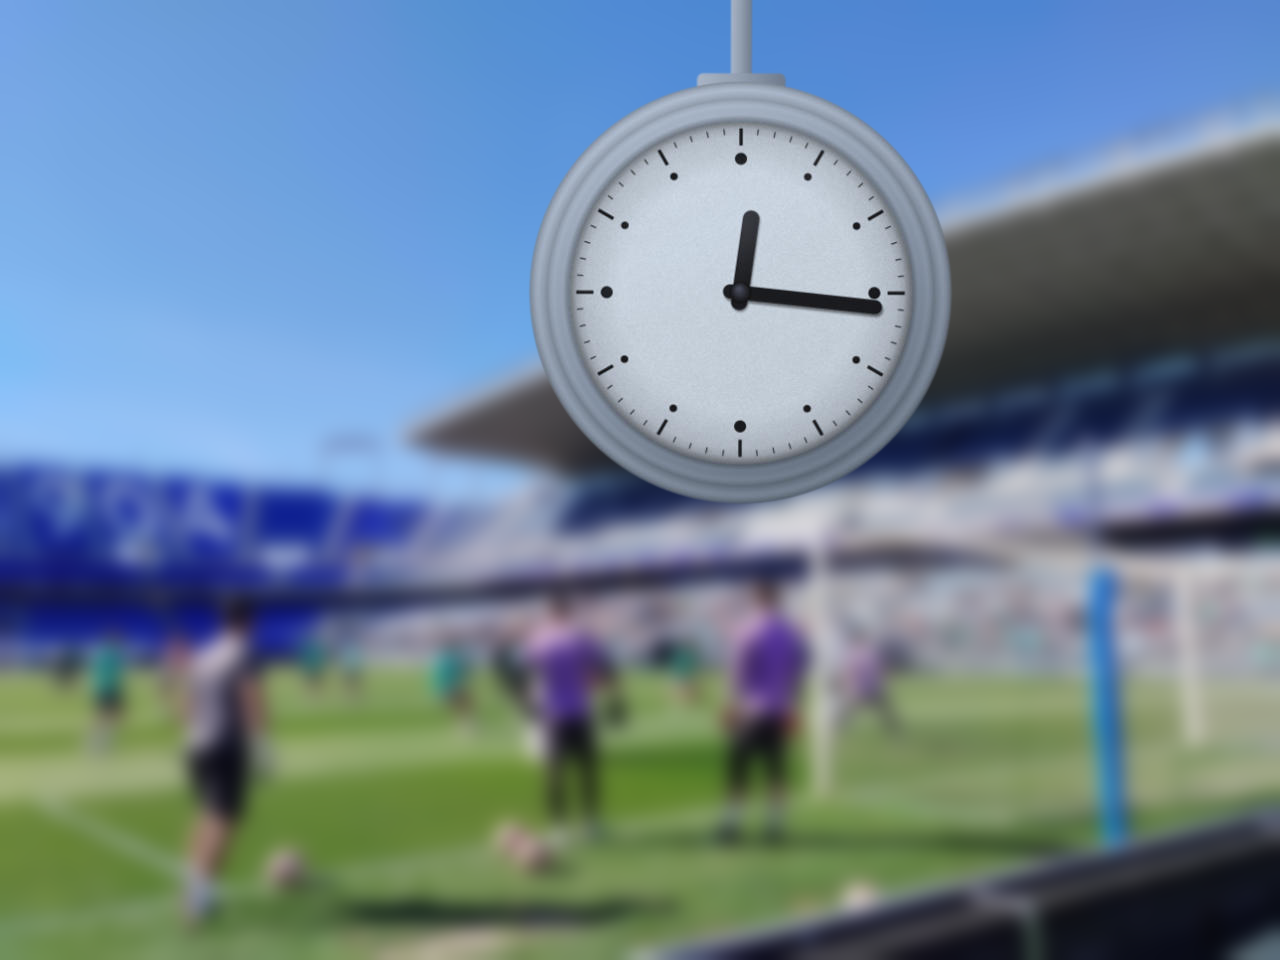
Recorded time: 12.16
